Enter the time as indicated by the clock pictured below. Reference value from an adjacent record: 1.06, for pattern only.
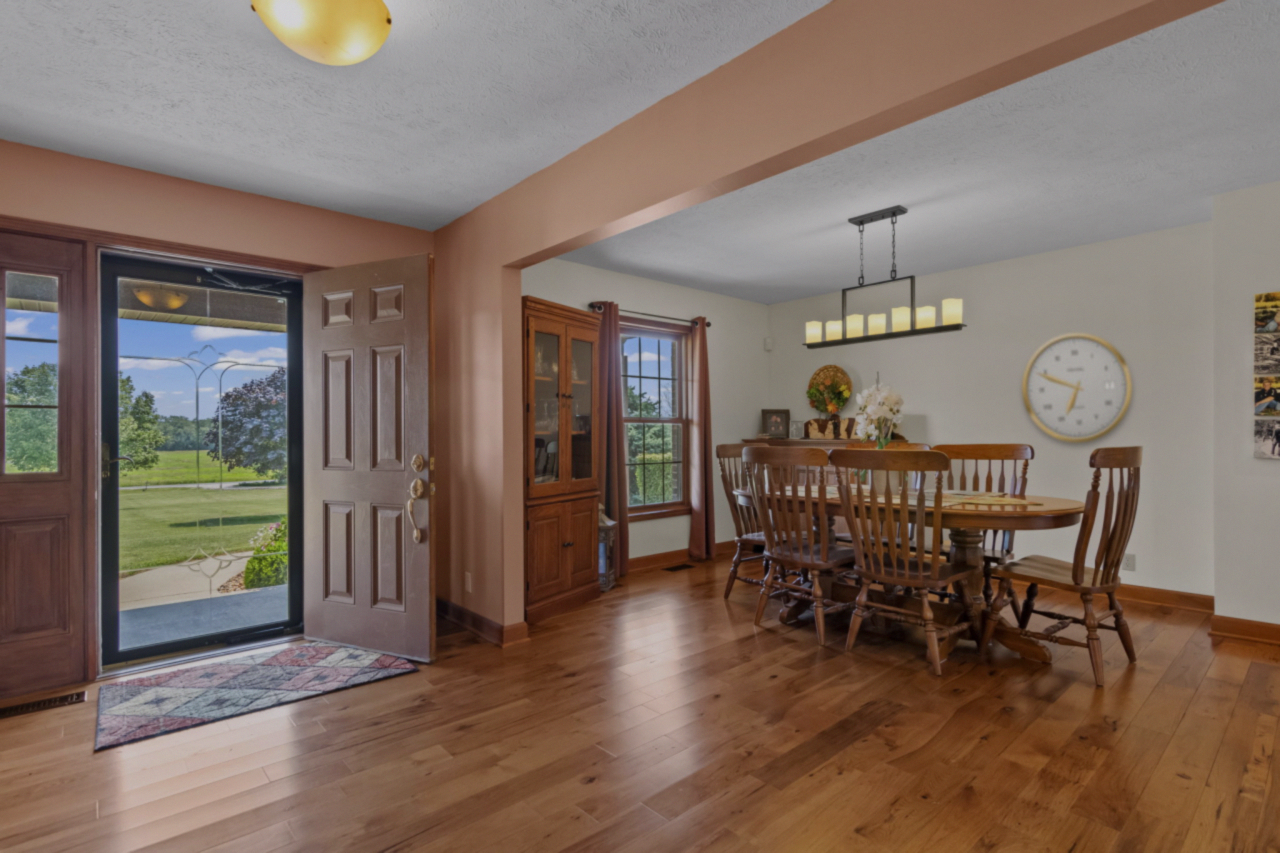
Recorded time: 6.49
